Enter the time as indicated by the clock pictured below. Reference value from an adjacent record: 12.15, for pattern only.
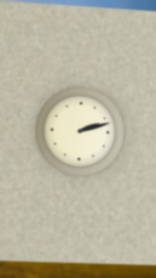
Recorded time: 2.12
